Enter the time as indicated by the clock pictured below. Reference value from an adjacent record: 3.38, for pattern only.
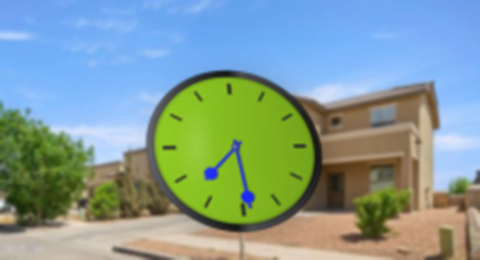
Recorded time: 7.29
